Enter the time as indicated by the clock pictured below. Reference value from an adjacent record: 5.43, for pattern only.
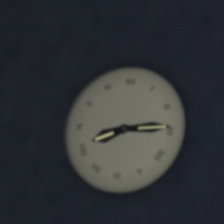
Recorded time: 8.14
